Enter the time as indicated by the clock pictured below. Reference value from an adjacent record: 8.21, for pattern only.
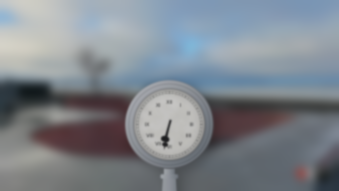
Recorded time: 6.32
